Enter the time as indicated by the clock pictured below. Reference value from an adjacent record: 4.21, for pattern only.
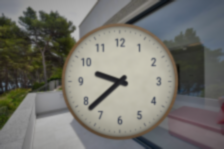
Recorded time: 9.38
